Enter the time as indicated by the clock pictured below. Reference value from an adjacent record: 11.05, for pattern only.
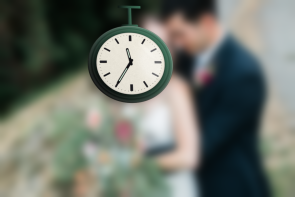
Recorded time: 11.35
